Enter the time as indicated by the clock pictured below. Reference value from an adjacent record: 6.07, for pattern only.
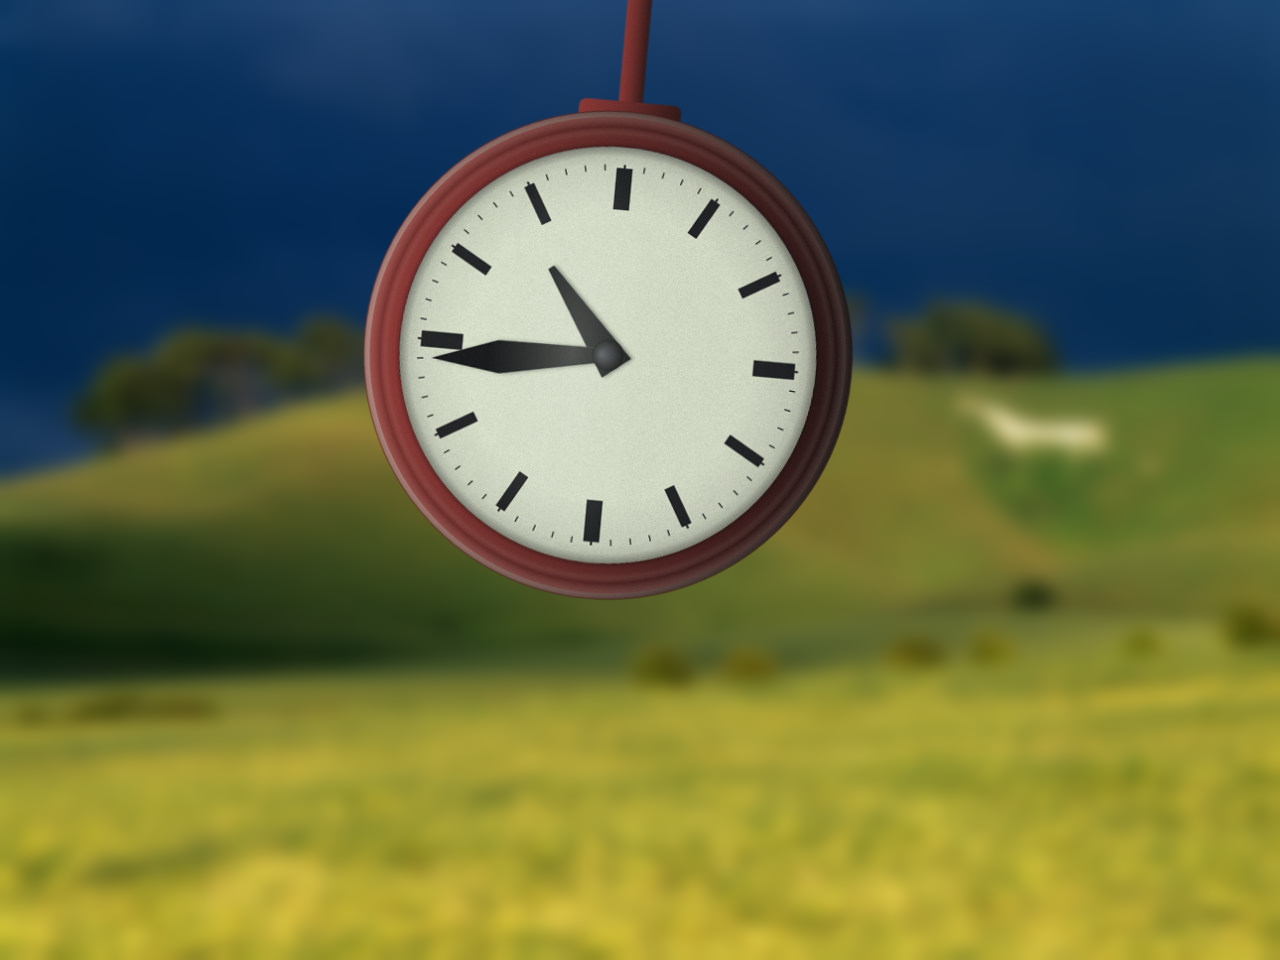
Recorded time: 10.44
